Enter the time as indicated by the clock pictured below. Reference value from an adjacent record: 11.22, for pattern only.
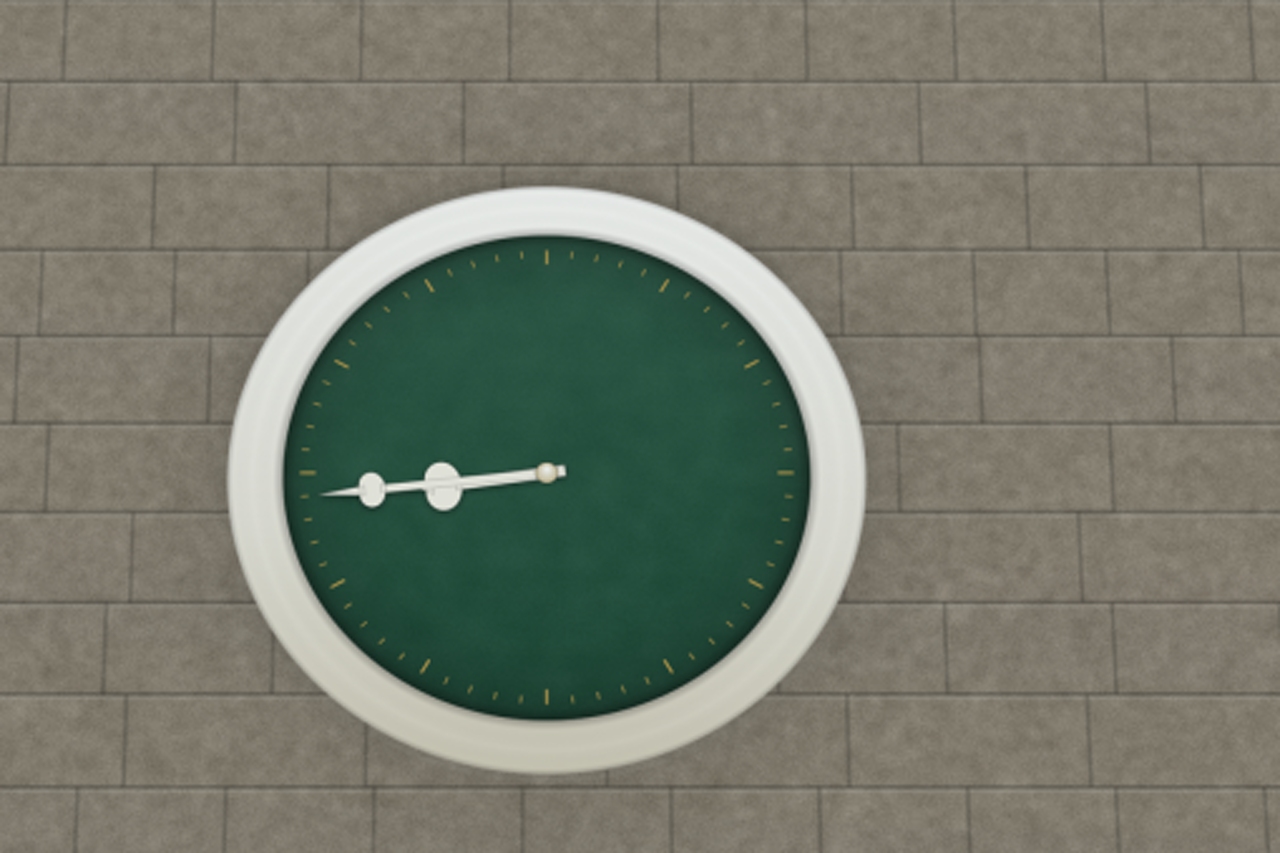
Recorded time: 8.44
